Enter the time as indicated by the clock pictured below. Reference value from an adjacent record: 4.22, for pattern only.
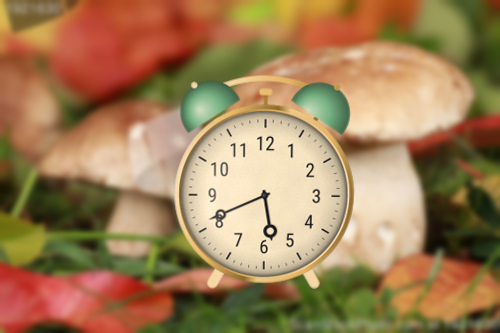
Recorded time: 5.41
